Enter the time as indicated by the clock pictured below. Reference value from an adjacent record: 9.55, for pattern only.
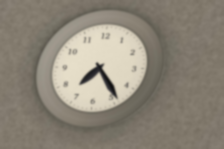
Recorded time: 7.24
